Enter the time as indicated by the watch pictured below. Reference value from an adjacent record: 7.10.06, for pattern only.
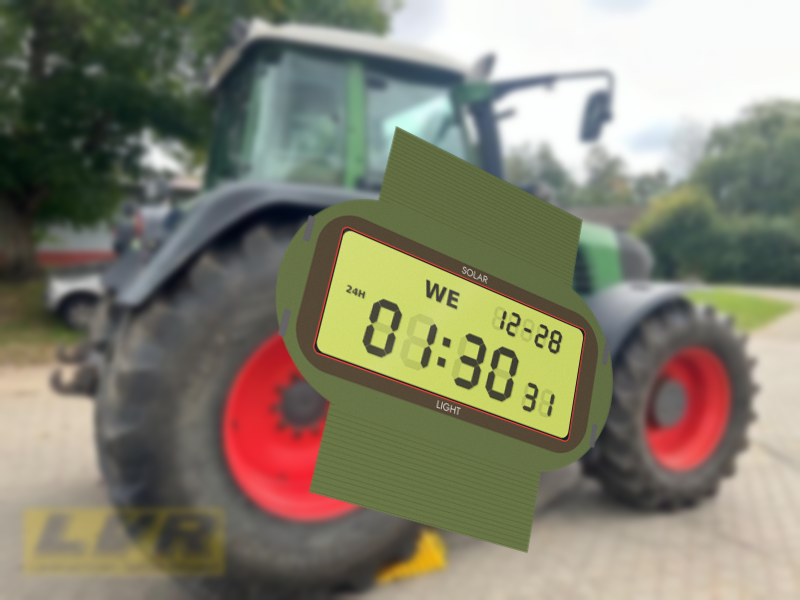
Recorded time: 1.30.31
